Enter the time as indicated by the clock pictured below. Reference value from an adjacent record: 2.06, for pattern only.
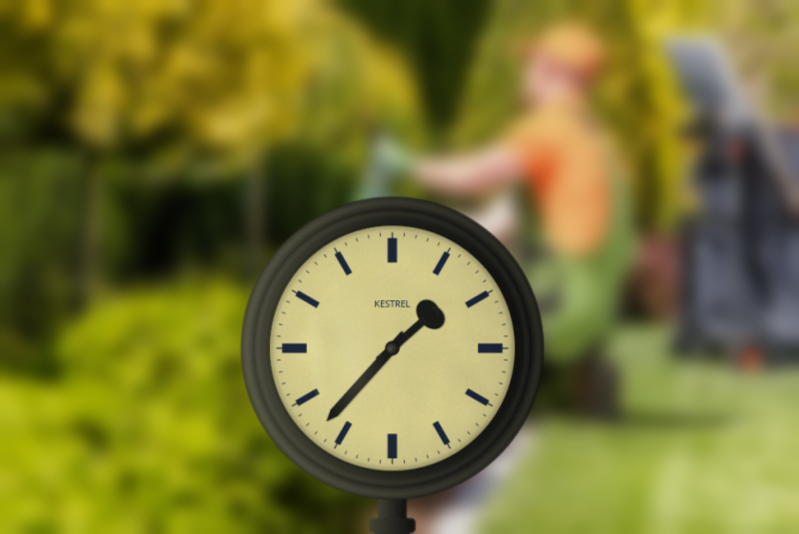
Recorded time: 1.37
